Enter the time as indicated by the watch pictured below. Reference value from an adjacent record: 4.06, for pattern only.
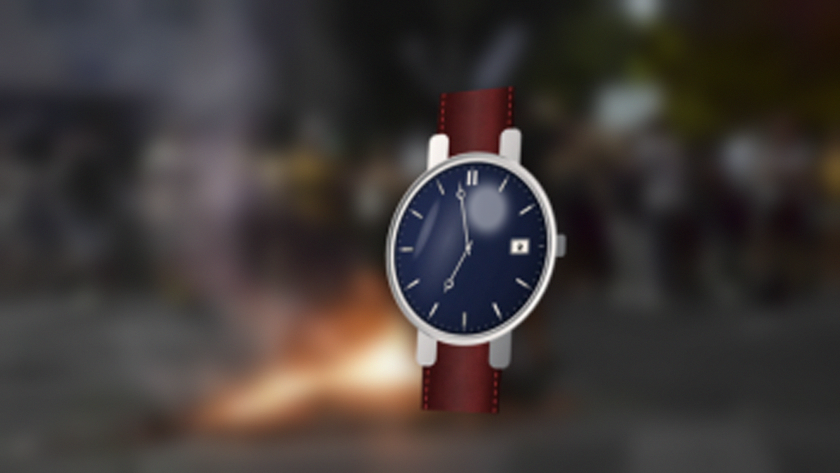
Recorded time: 6.58
